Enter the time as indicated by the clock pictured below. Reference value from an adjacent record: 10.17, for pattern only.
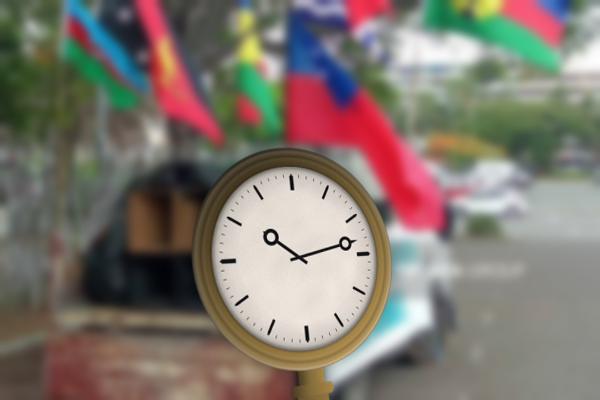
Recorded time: 10.13
